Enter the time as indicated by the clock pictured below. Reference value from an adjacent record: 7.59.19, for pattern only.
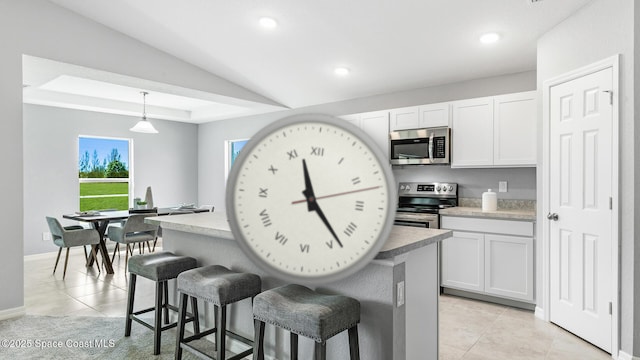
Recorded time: 11.23.12
